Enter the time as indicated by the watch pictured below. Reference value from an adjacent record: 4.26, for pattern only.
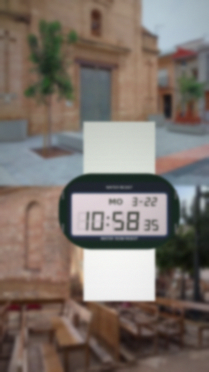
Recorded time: 10.58
